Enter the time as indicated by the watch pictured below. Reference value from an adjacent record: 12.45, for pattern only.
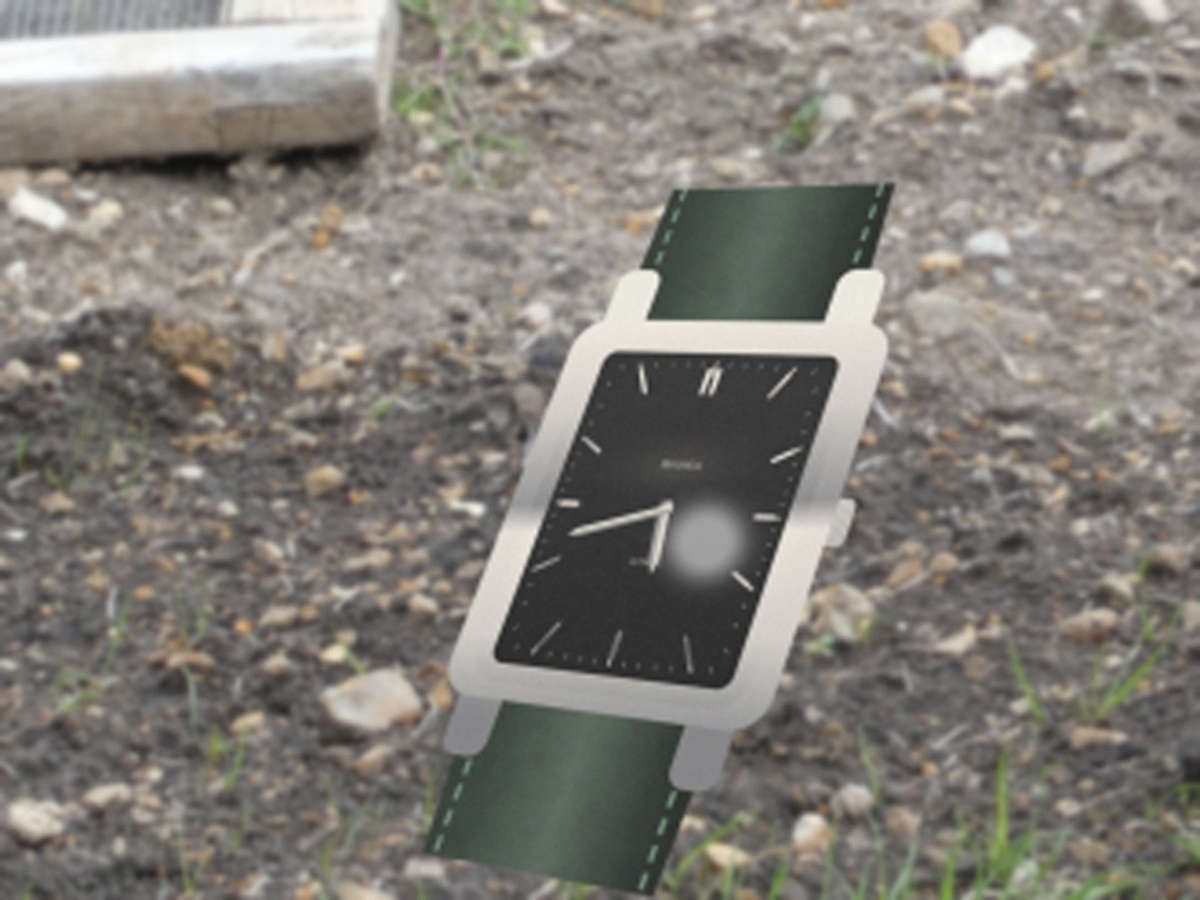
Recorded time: 5.42
